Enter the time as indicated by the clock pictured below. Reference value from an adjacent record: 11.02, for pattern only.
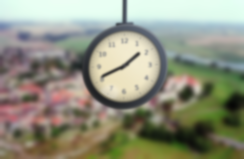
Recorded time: 1.41
